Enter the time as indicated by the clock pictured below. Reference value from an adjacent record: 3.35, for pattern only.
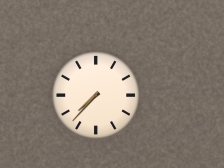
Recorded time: 7.37
